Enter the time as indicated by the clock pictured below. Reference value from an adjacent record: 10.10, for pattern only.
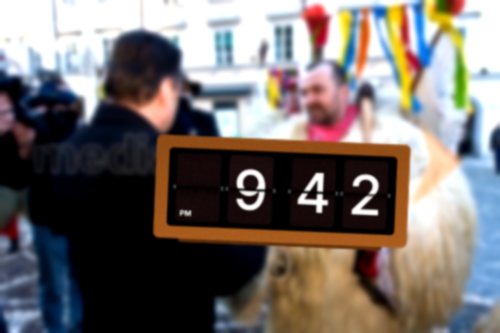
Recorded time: 9.42
